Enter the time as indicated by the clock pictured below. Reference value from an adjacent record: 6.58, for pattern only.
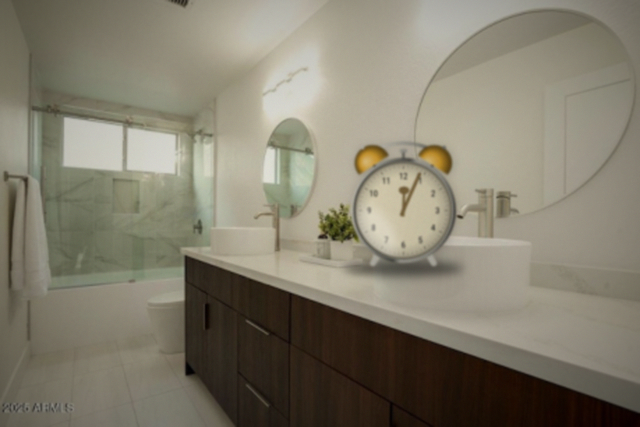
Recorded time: 12.04
